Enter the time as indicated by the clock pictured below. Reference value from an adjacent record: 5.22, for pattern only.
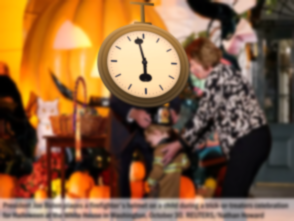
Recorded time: 5.58
